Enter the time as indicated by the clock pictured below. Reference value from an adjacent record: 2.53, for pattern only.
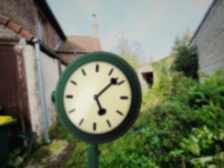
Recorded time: 5.08
